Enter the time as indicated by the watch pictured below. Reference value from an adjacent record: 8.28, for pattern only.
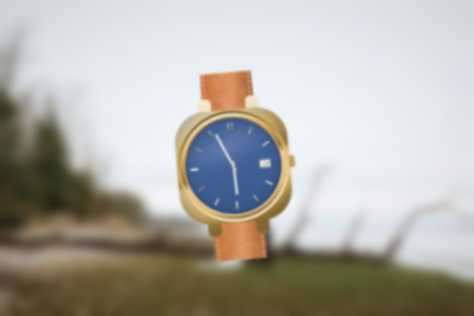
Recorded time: 5.56
